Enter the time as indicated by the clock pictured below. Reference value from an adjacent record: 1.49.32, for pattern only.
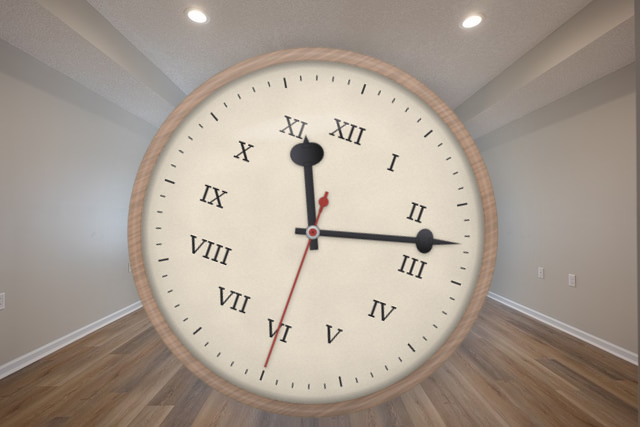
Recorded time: 11.12.30
